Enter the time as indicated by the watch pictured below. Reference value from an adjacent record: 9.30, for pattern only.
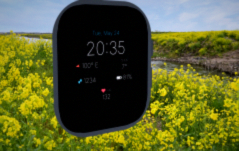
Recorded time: 20.35
